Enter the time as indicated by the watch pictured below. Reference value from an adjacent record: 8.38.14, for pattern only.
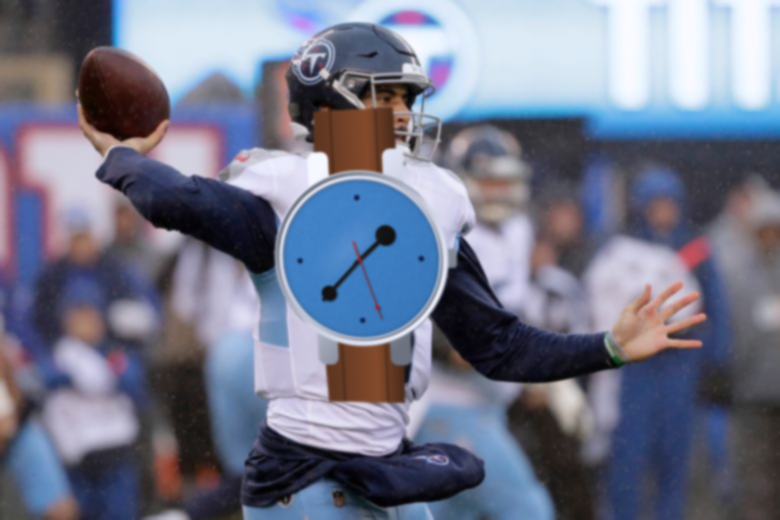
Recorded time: 1.37.27
